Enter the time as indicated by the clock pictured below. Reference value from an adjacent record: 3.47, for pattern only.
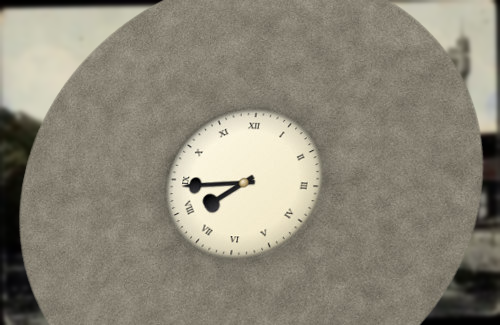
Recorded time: 7.44
